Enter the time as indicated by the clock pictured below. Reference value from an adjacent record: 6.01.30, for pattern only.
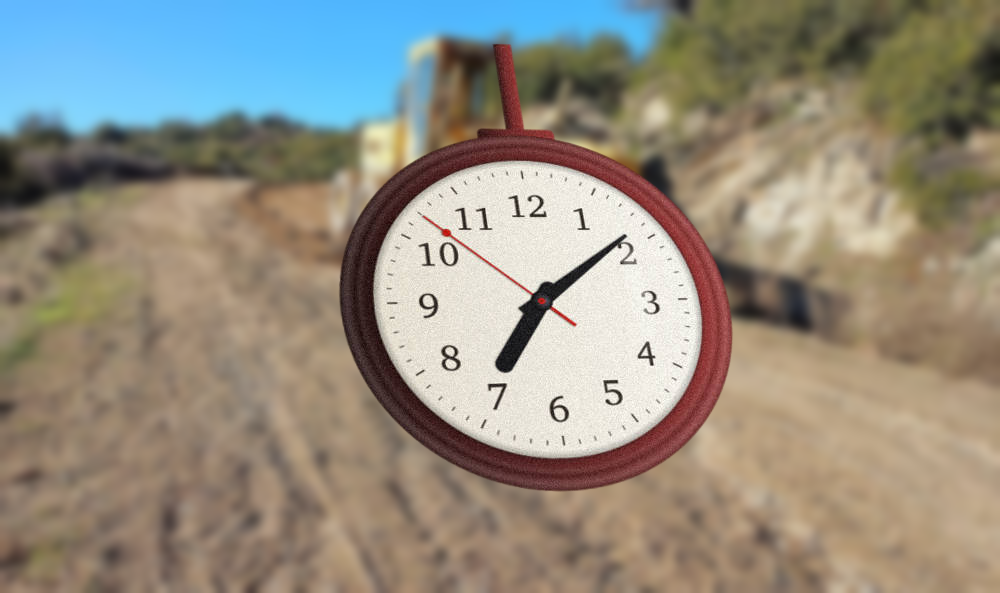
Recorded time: 7.08.52
